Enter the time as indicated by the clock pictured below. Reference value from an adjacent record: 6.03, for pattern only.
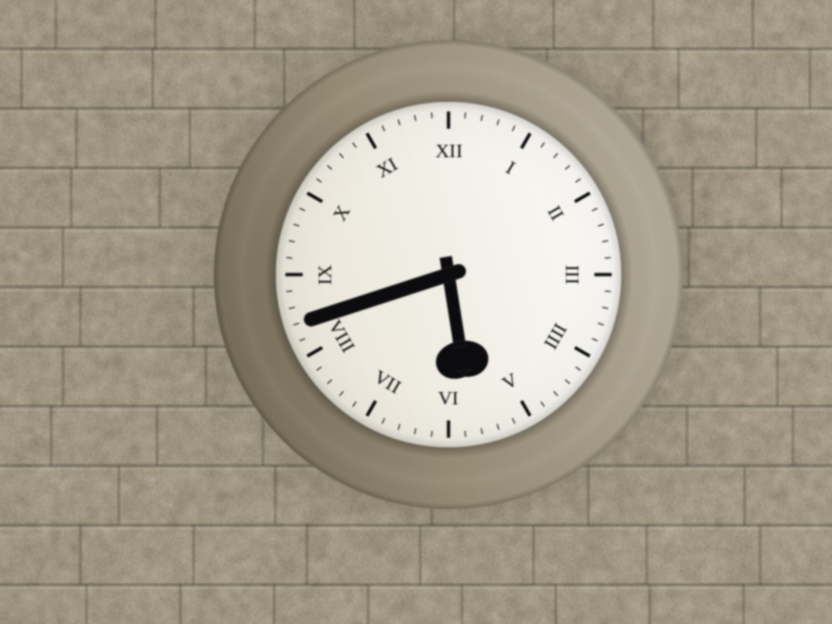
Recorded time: 5.42
